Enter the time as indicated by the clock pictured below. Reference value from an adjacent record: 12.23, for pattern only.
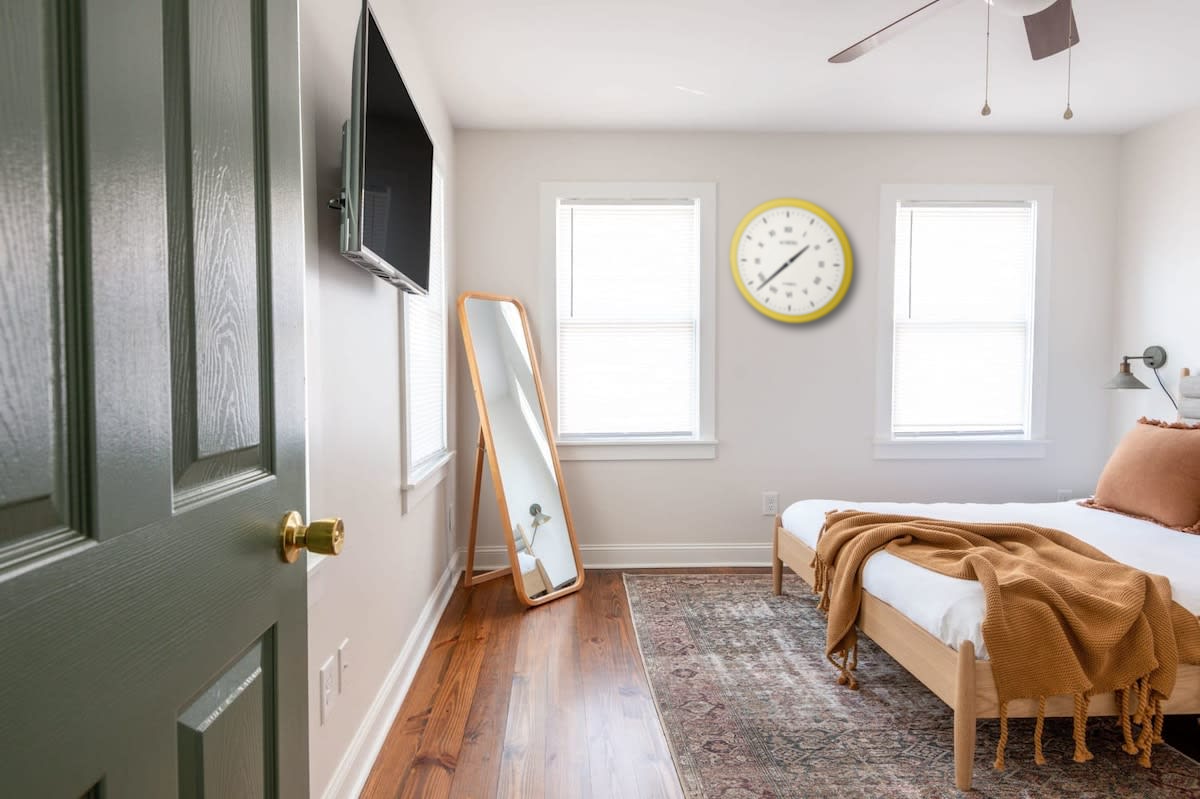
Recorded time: 1.38
